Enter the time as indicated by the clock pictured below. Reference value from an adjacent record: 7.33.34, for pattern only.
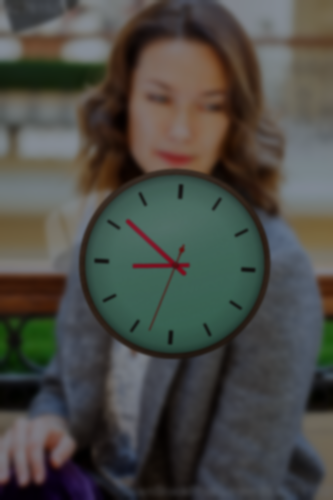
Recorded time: 8.51.33
